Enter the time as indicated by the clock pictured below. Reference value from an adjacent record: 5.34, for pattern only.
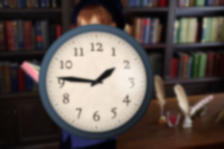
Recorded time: 1.46
